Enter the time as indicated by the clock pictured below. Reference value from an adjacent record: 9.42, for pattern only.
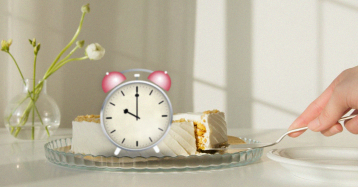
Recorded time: 10.00
